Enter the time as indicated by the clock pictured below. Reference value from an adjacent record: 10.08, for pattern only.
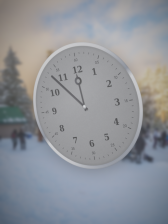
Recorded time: 11.53
